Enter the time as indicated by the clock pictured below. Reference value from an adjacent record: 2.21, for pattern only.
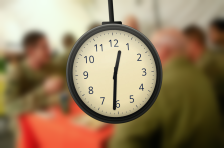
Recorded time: 12.31
